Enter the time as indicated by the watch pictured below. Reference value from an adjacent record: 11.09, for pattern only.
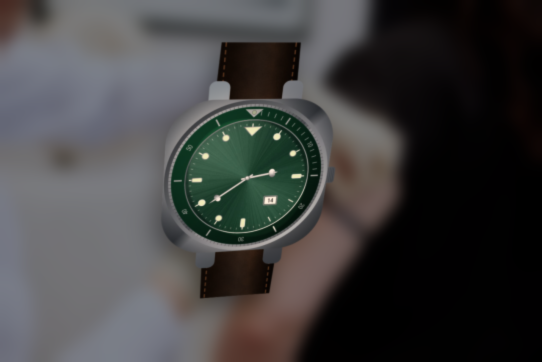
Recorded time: 2.39
